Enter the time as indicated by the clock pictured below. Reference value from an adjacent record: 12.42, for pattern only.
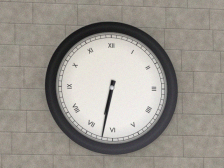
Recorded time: 6.32
